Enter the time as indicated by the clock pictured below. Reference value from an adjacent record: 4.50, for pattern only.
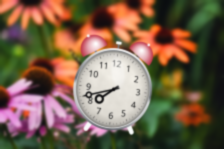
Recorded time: 7.42
